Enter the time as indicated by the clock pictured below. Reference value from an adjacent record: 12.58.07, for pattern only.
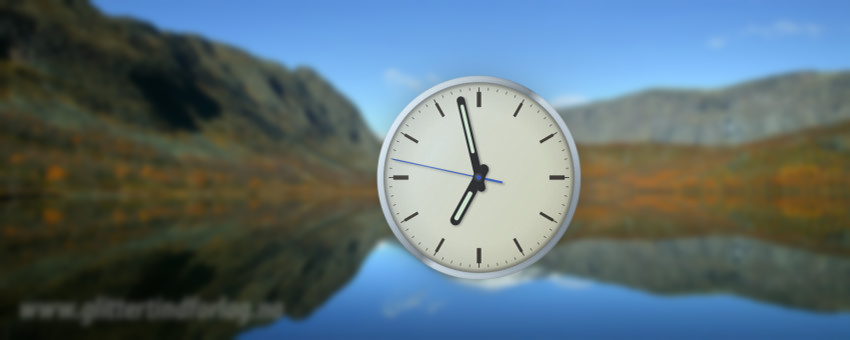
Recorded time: 6.57.47
